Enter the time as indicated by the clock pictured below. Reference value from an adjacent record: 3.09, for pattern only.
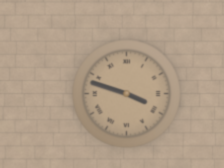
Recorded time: 3.48
